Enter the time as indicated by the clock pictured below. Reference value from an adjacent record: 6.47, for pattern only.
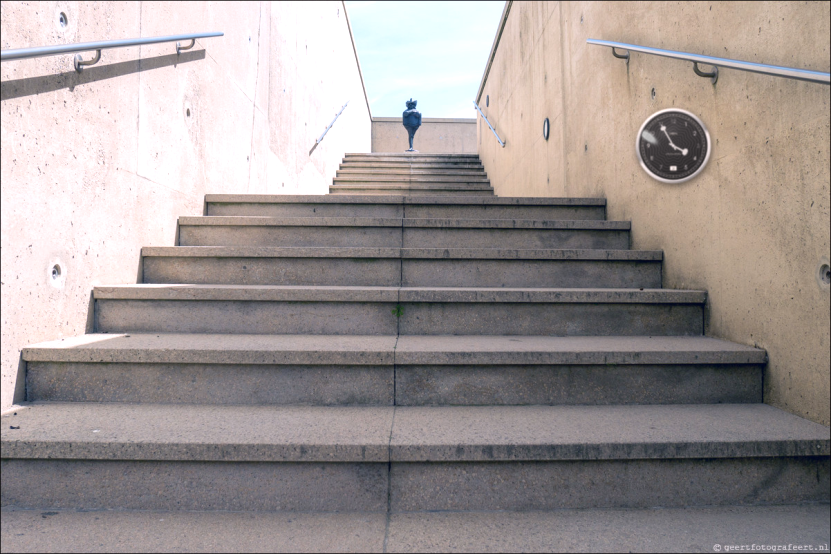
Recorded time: 3.55
